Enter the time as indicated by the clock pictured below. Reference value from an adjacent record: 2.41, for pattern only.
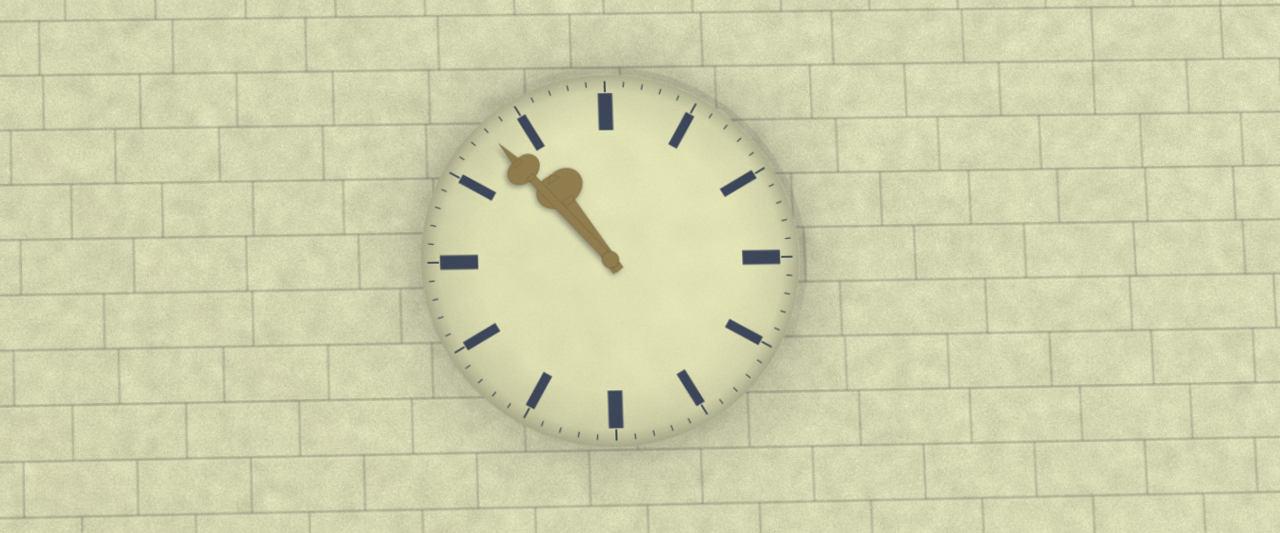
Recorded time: 10.53
